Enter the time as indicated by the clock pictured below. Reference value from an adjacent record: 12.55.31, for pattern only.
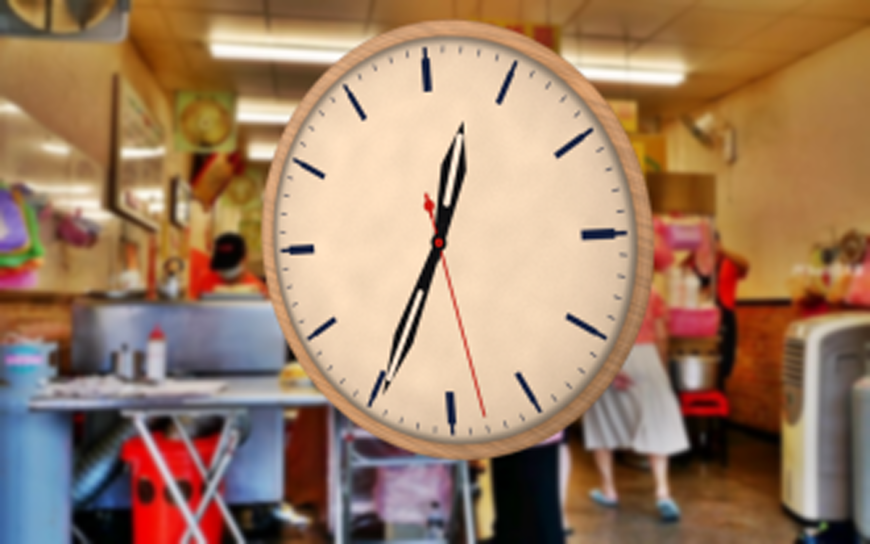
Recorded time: 12.34.28
